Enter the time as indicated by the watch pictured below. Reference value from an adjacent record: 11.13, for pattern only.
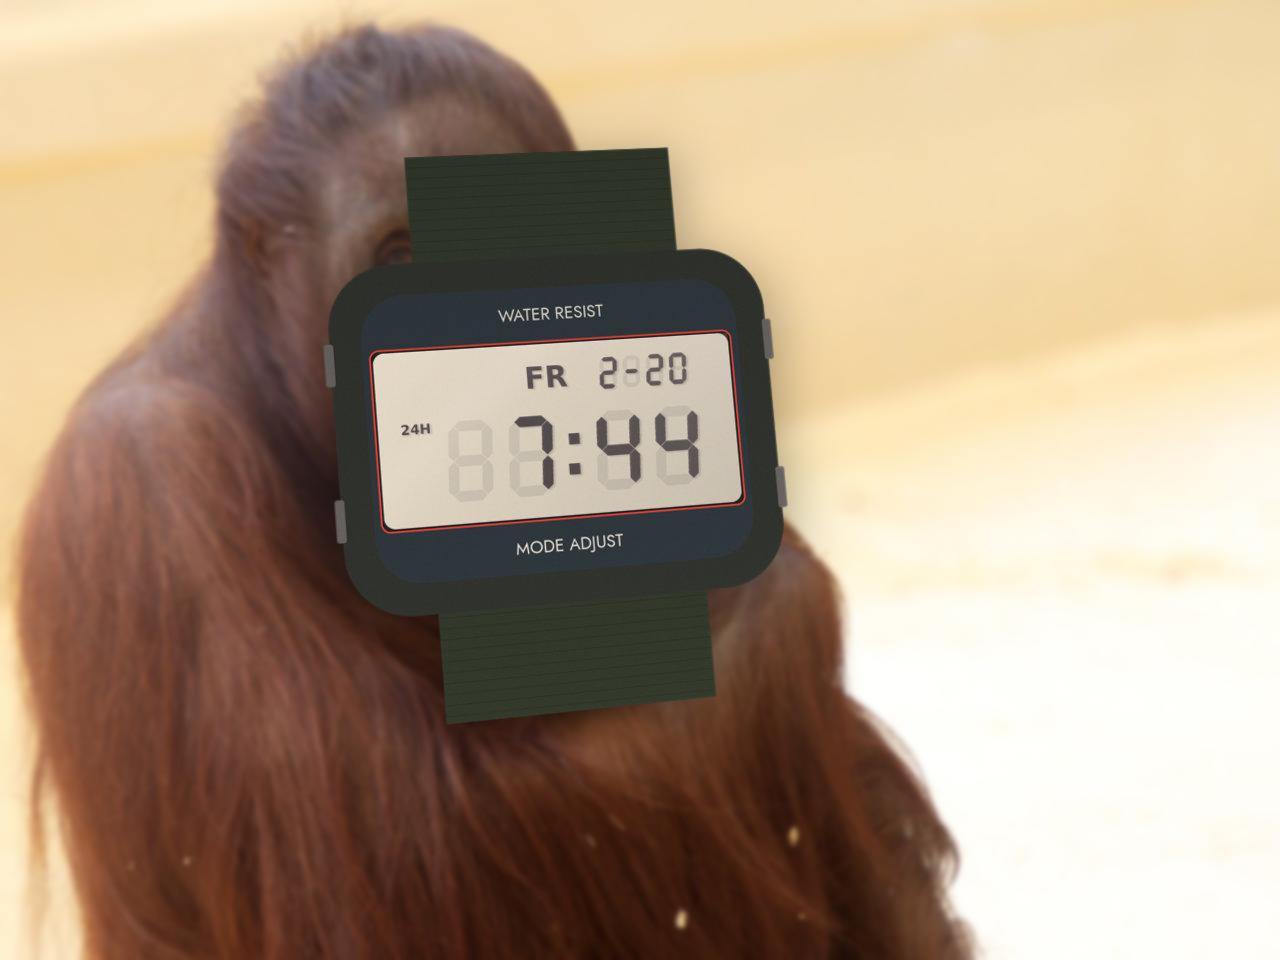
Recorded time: 7.44
